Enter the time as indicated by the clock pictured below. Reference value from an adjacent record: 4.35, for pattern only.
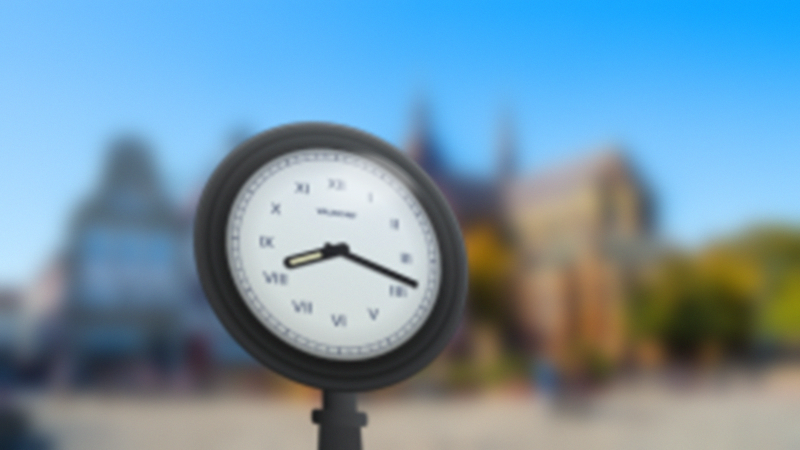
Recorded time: 8.18
